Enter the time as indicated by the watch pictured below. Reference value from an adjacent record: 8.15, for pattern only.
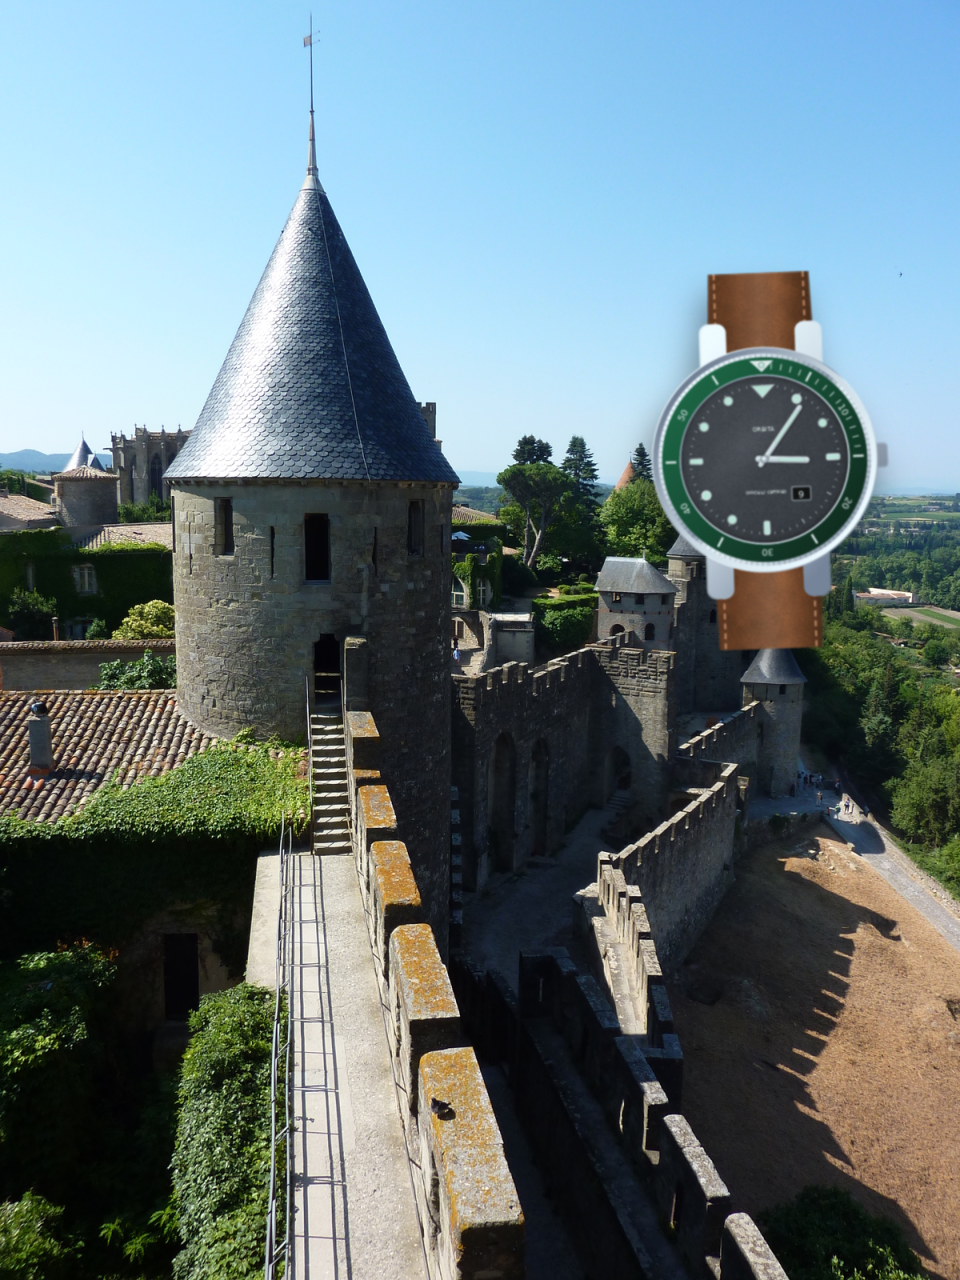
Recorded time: 3.06
